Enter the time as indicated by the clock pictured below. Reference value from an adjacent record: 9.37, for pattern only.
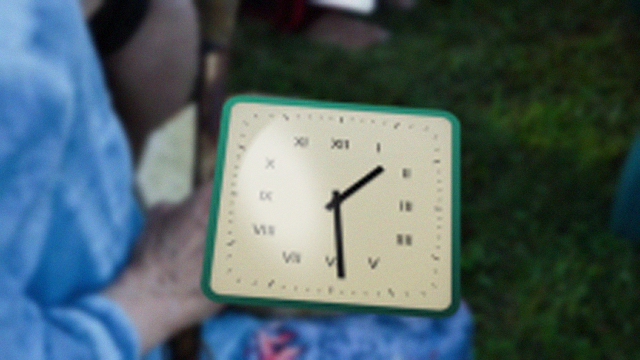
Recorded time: 1.29
